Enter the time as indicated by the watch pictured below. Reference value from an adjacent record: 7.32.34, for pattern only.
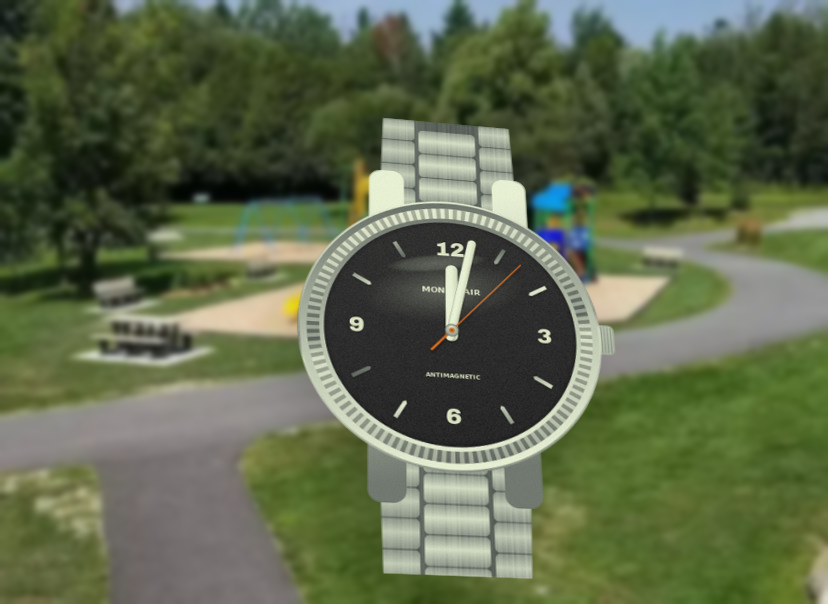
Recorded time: 12.02.07
